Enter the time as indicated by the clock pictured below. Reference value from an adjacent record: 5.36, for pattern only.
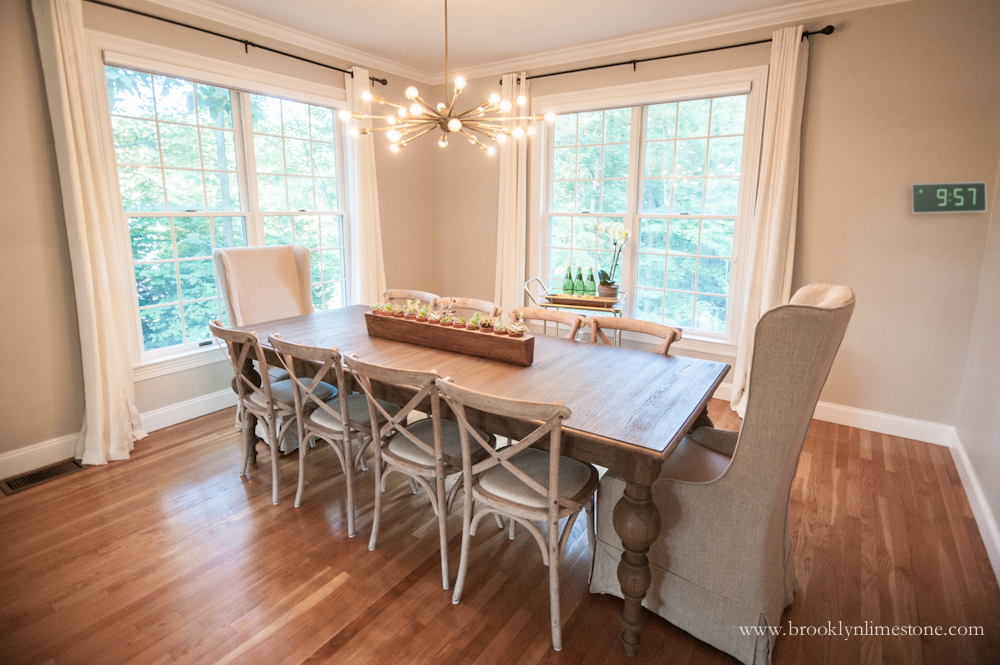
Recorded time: 9.57
